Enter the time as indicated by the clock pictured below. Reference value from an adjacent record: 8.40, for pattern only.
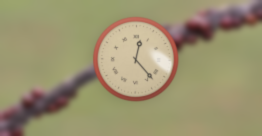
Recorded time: 12.23
